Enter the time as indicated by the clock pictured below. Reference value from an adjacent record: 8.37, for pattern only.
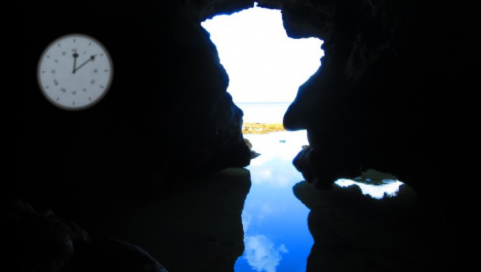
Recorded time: 12.09
